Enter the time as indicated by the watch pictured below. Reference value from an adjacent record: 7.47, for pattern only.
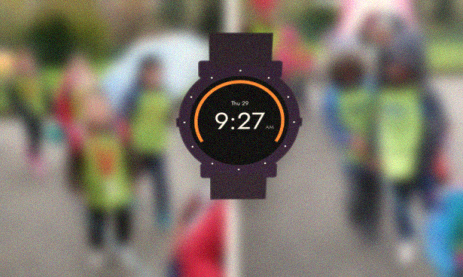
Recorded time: 9.27
